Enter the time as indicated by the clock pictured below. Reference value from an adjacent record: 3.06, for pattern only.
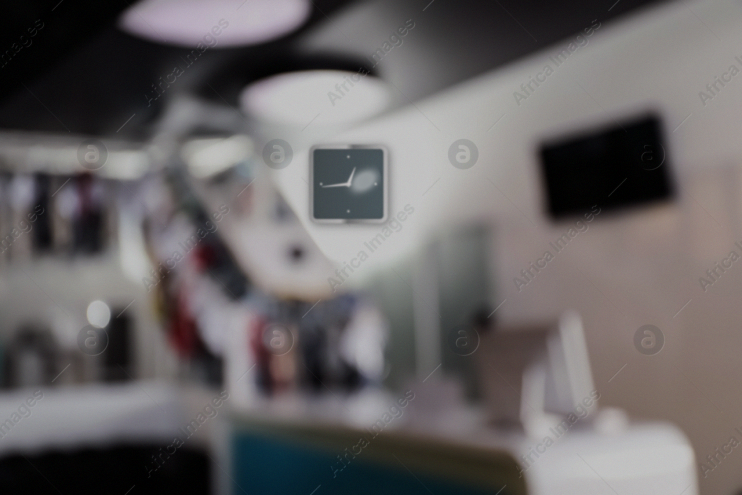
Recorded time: 12.44
